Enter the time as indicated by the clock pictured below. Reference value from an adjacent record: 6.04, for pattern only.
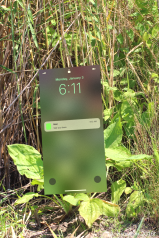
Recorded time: 6.11
